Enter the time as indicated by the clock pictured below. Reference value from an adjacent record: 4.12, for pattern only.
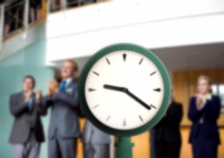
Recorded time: 9.21
